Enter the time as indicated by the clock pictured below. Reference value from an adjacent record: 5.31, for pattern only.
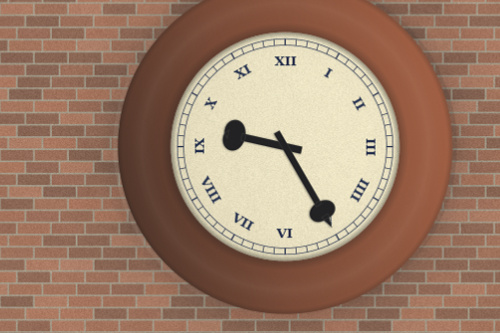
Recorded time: 9.25
